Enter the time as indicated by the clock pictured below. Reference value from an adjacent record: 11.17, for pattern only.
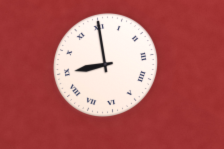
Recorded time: 9.00
